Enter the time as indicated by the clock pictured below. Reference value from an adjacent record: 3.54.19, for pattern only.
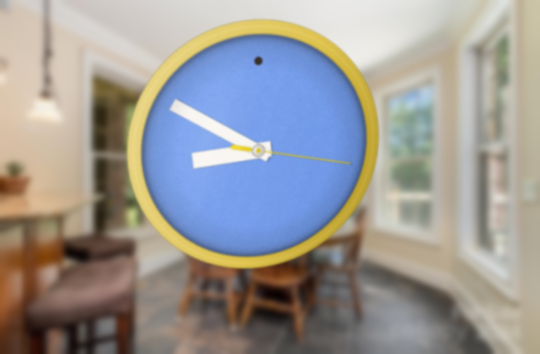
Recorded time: 8.50.17
